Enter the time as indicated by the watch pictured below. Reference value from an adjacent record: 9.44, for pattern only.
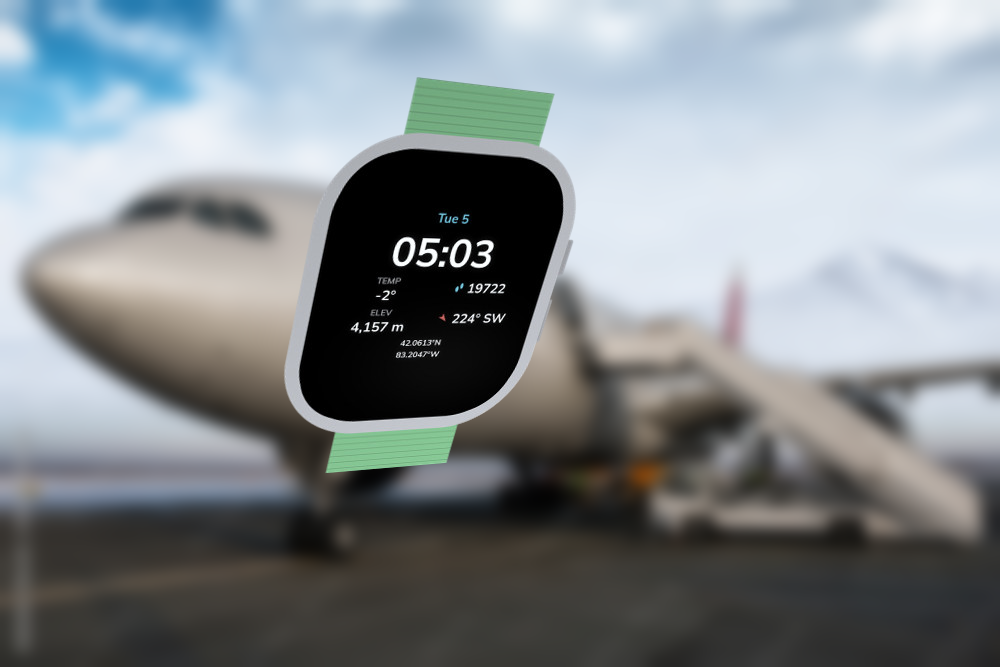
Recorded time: 5.03
